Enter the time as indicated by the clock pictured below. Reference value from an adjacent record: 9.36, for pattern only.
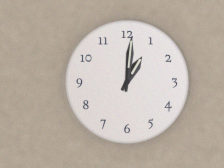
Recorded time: 1.01
